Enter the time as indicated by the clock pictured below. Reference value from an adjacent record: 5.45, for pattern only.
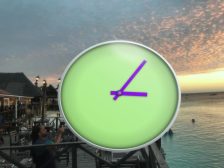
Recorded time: 3.06
